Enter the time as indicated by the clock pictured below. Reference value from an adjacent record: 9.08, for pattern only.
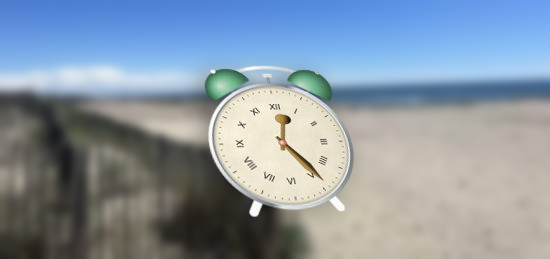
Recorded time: 12.24
